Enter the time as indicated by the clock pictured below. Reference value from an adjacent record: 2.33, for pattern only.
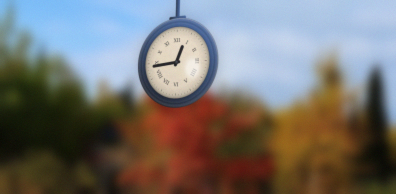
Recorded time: 12.44
